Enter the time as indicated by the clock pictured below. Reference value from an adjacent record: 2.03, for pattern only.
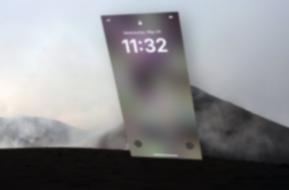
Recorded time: 11.32
